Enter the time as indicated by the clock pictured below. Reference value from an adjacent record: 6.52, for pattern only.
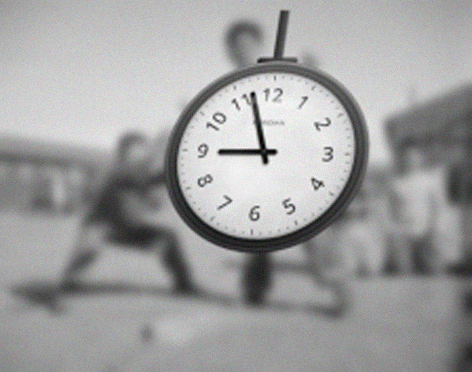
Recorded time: 8.57
